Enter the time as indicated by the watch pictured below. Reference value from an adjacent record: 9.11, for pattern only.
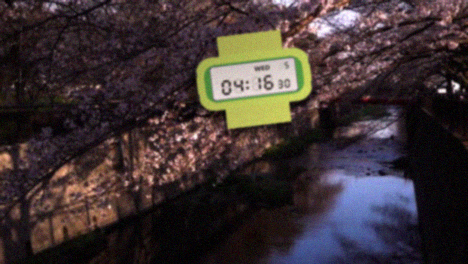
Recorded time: 4.16
